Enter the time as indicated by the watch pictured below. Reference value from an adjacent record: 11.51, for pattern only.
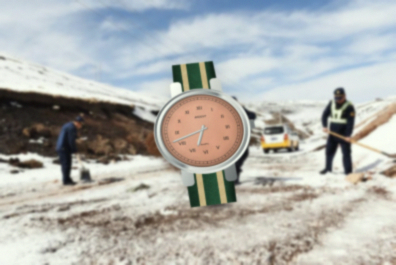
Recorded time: 6.42
